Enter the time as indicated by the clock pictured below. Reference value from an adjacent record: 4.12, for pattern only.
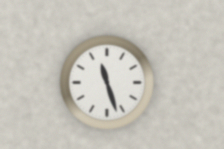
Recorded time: 11.27
